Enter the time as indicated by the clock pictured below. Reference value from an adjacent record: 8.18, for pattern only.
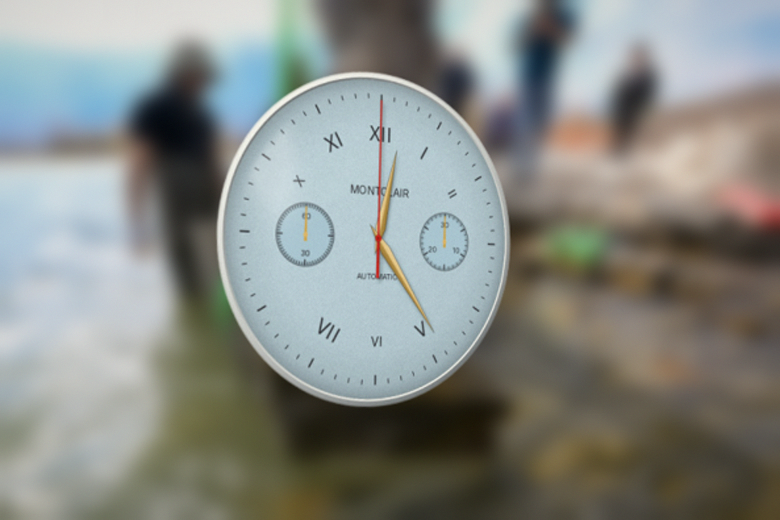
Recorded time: 12.24
